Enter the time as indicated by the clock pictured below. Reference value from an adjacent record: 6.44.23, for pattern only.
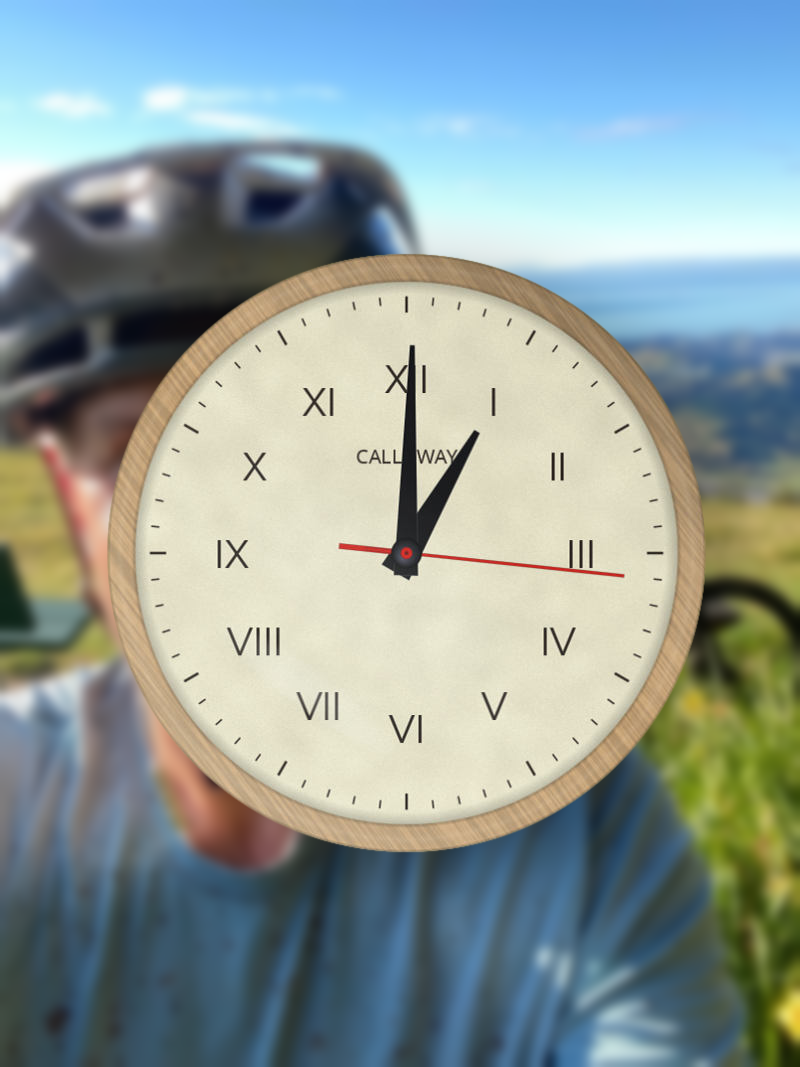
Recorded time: 1.00.16
